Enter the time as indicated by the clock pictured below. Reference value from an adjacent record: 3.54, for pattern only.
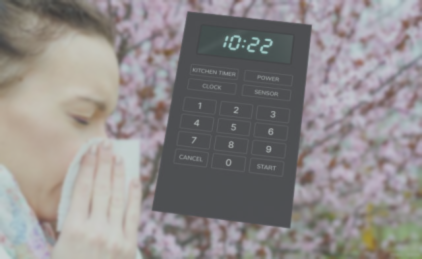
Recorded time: 10.22
